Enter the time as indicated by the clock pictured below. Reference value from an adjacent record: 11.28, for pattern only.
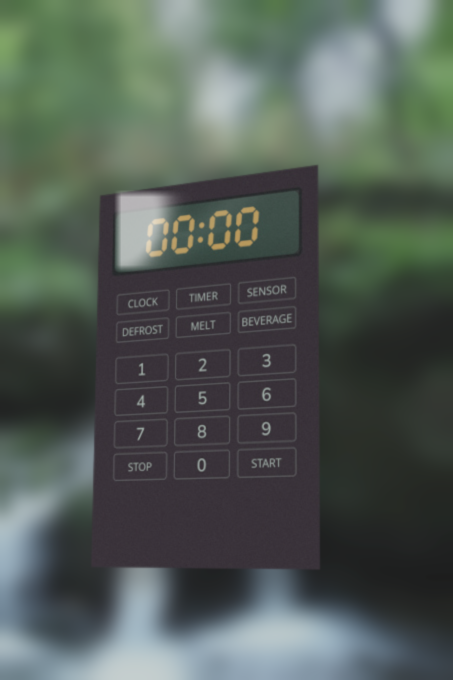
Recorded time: 0.00
